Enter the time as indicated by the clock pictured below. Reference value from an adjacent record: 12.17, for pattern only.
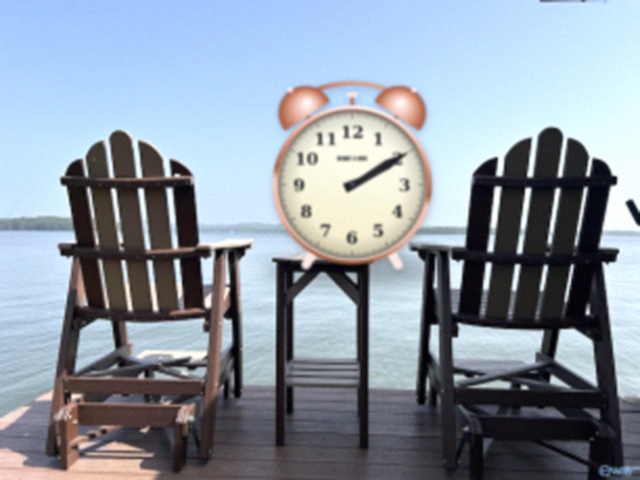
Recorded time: 2.10
